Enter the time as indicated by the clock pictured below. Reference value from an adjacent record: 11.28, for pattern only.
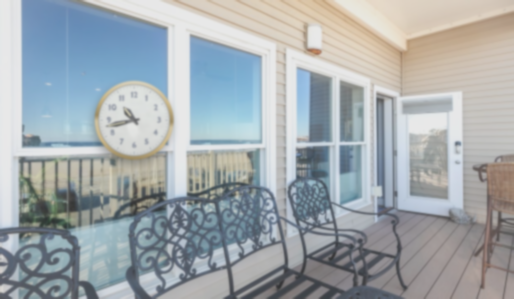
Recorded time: 10.43
